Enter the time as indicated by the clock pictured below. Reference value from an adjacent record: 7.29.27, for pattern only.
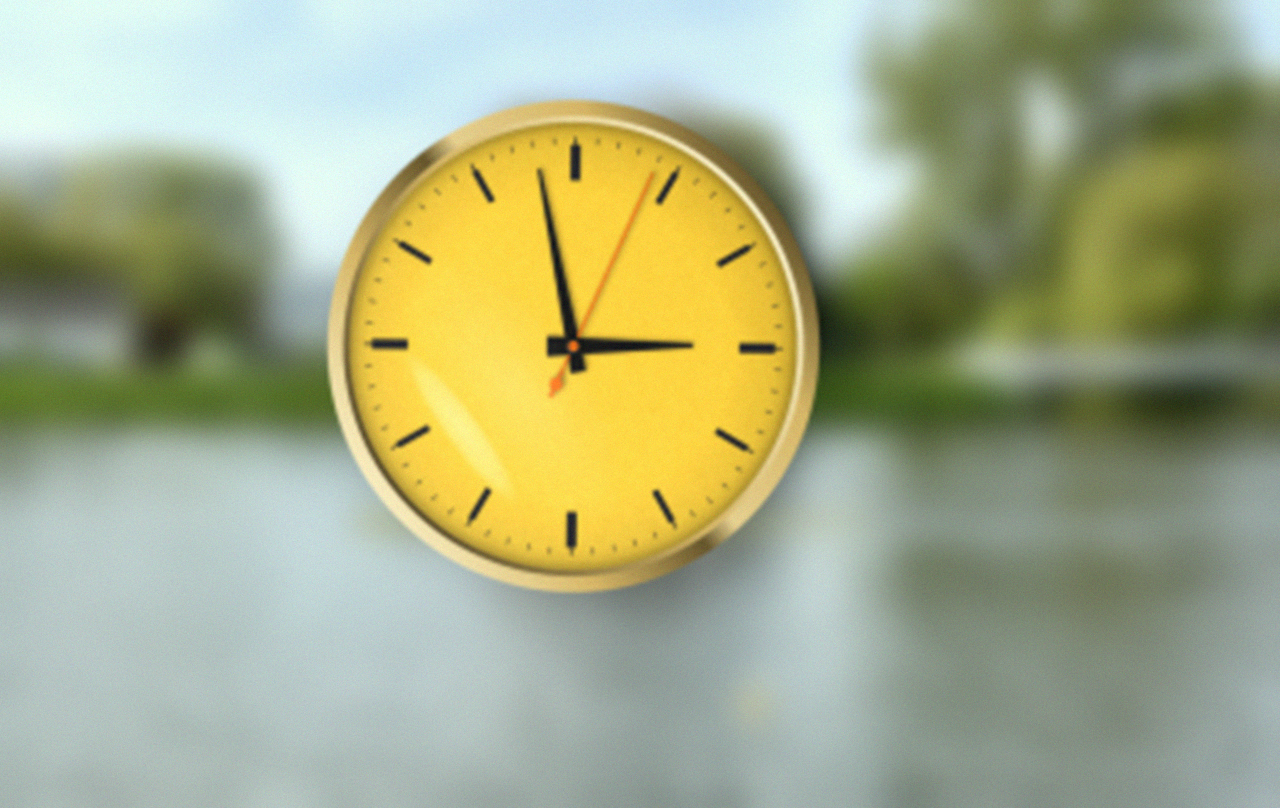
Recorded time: 2.58.04
